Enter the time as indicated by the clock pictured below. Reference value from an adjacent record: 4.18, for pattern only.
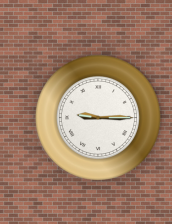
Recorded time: 9.15
